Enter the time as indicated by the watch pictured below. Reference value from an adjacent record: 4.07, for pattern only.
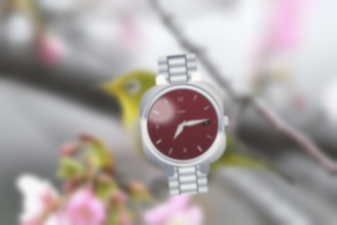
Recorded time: 7.14
